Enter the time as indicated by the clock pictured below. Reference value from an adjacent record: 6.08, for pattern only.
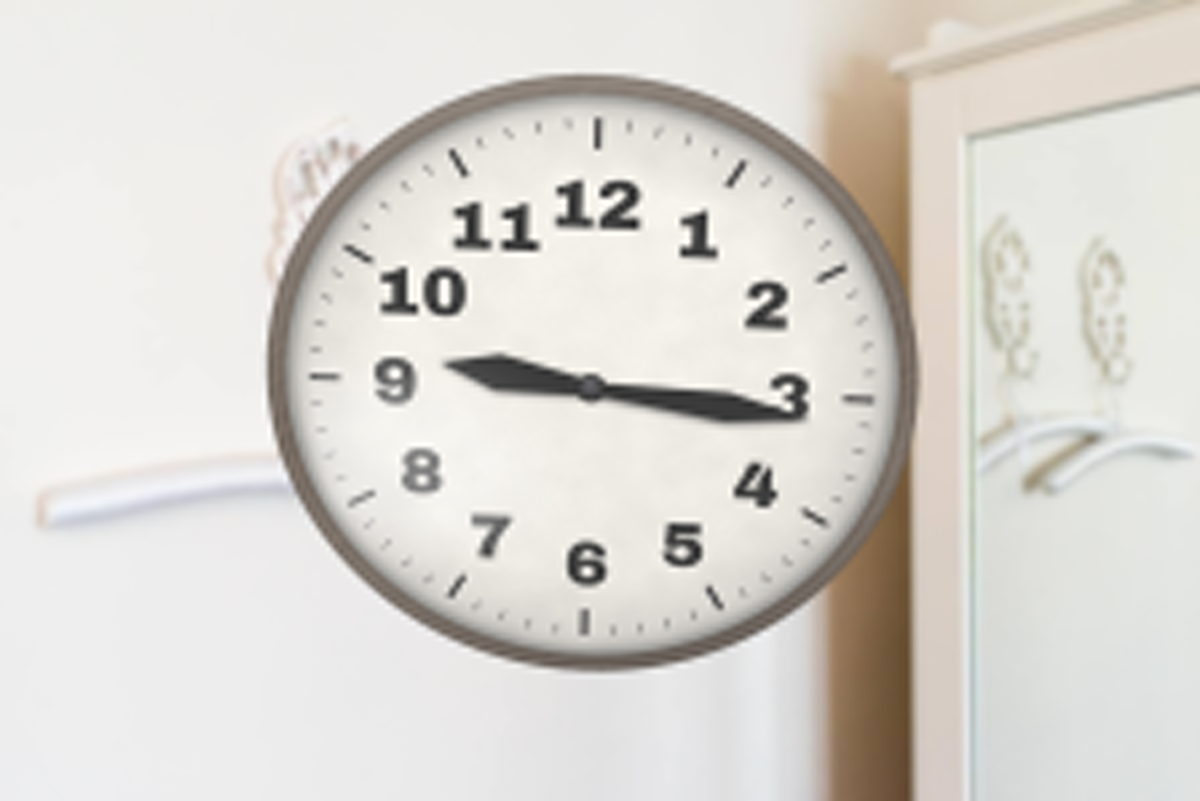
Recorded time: 9.16
